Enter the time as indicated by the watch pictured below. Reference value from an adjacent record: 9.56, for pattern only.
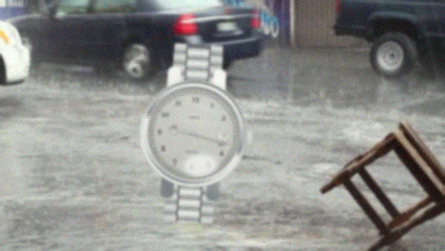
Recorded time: 9.17
